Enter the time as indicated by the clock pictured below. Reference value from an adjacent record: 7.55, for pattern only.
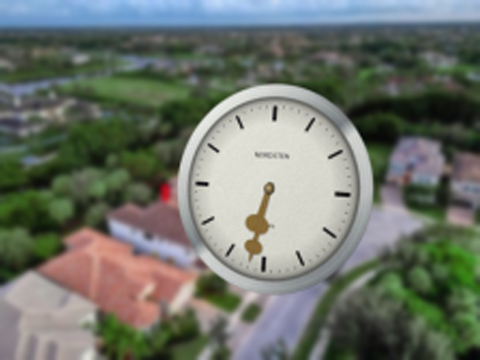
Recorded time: 6.32
